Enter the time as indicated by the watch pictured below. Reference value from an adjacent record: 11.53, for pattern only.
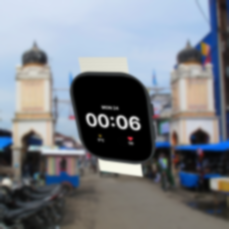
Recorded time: 0.06
